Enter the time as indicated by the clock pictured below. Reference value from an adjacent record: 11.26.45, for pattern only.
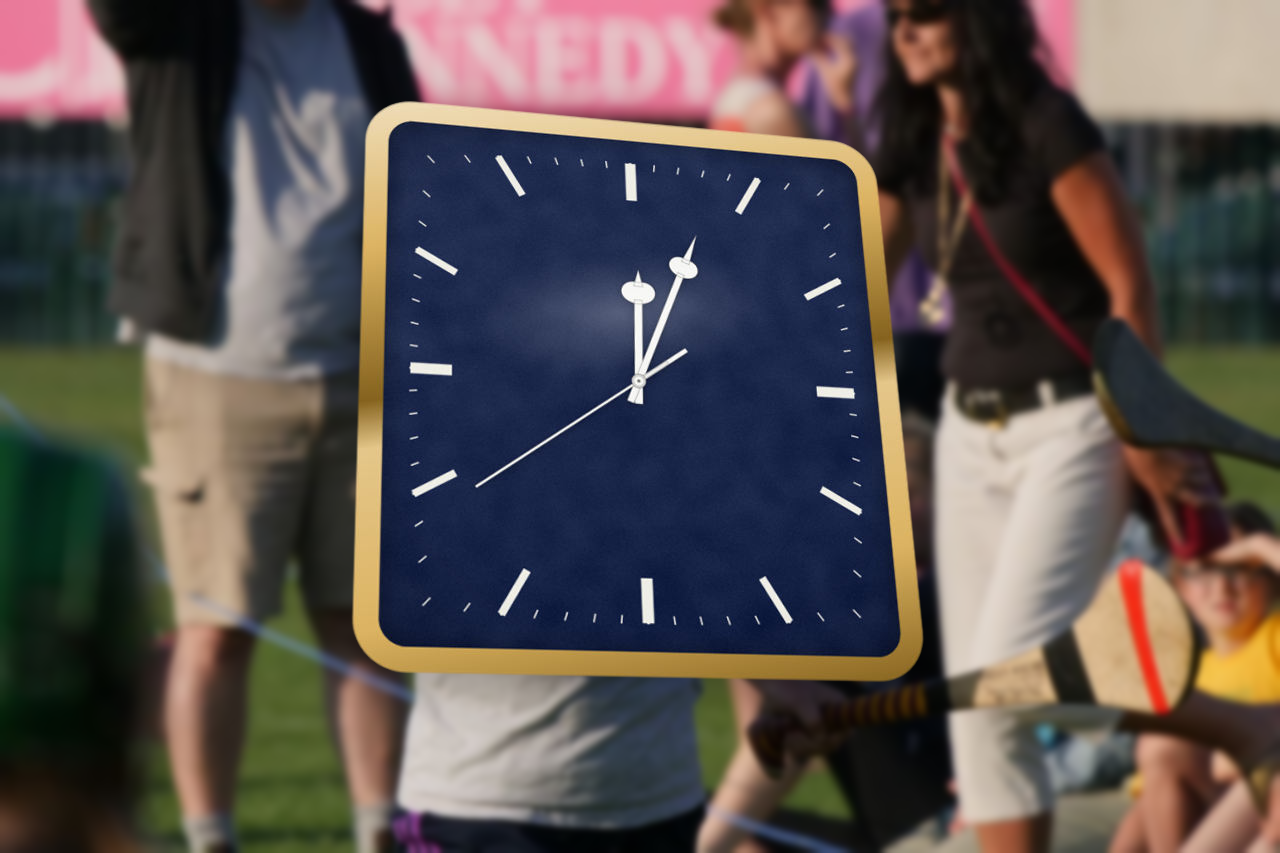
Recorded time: 12.03.39
